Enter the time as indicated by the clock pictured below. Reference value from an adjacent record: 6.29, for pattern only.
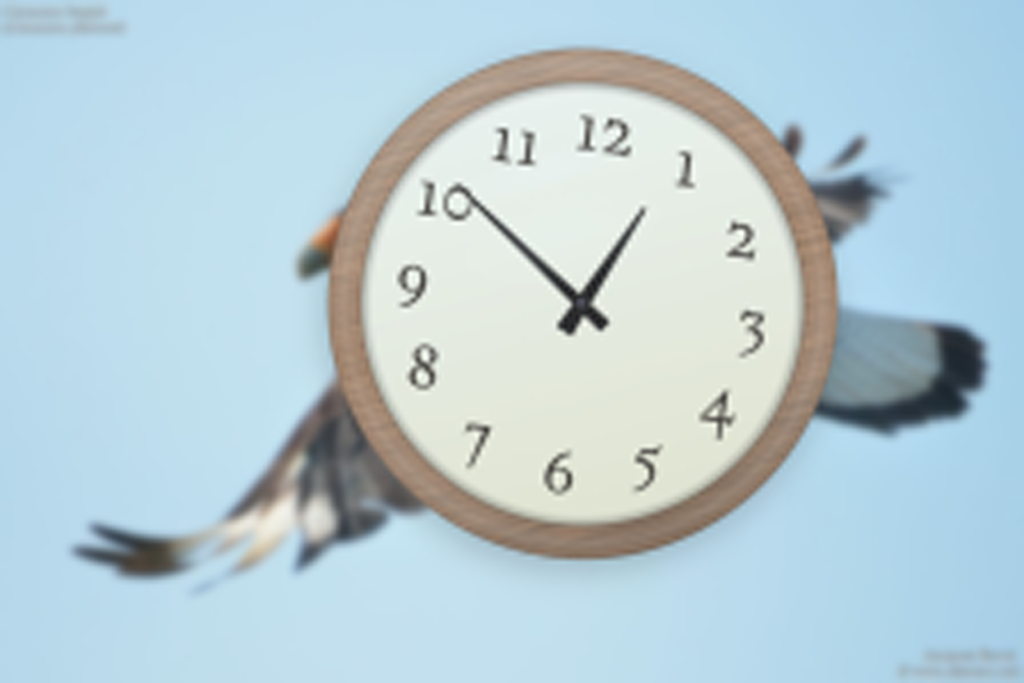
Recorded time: 12.51
